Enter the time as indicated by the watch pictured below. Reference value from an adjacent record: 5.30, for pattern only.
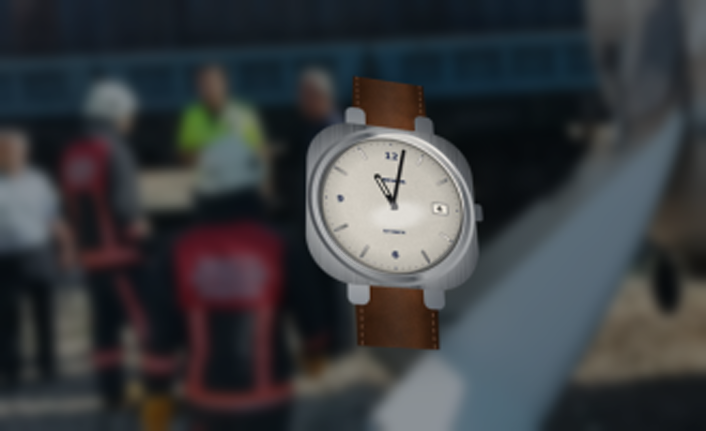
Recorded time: 11.02
